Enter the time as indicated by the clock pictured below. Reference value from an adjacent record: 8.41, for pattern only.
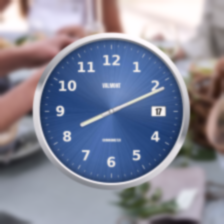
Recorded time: 8.11
